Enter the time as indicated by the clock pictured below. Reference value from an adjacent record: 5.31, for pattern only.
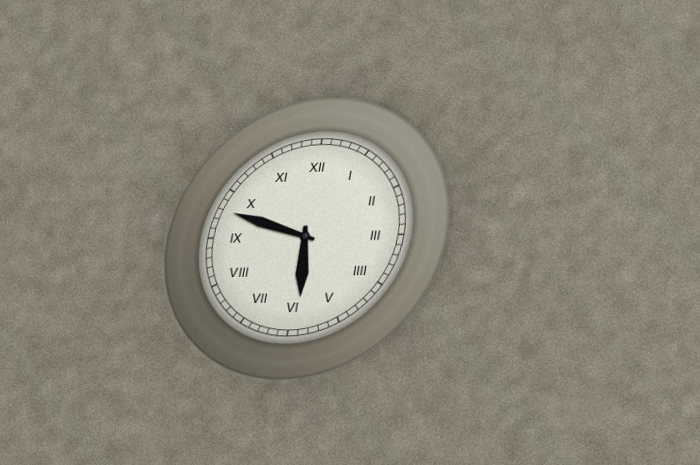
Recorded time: 5.48
